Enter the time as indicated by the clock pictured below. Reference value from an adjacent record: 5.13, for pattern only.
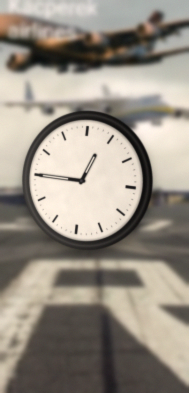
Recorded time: 12.45
